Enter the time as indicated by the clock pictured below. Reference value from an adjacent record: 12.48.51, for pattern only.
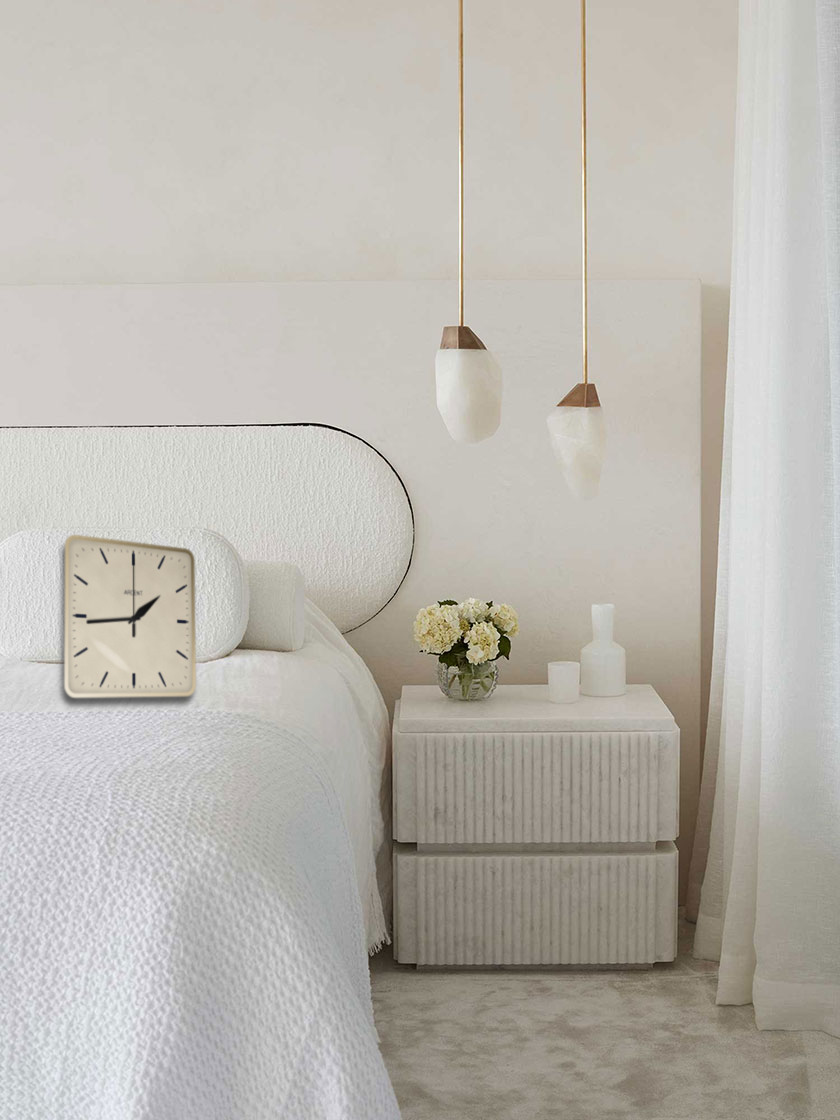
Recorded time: 1.44.00
